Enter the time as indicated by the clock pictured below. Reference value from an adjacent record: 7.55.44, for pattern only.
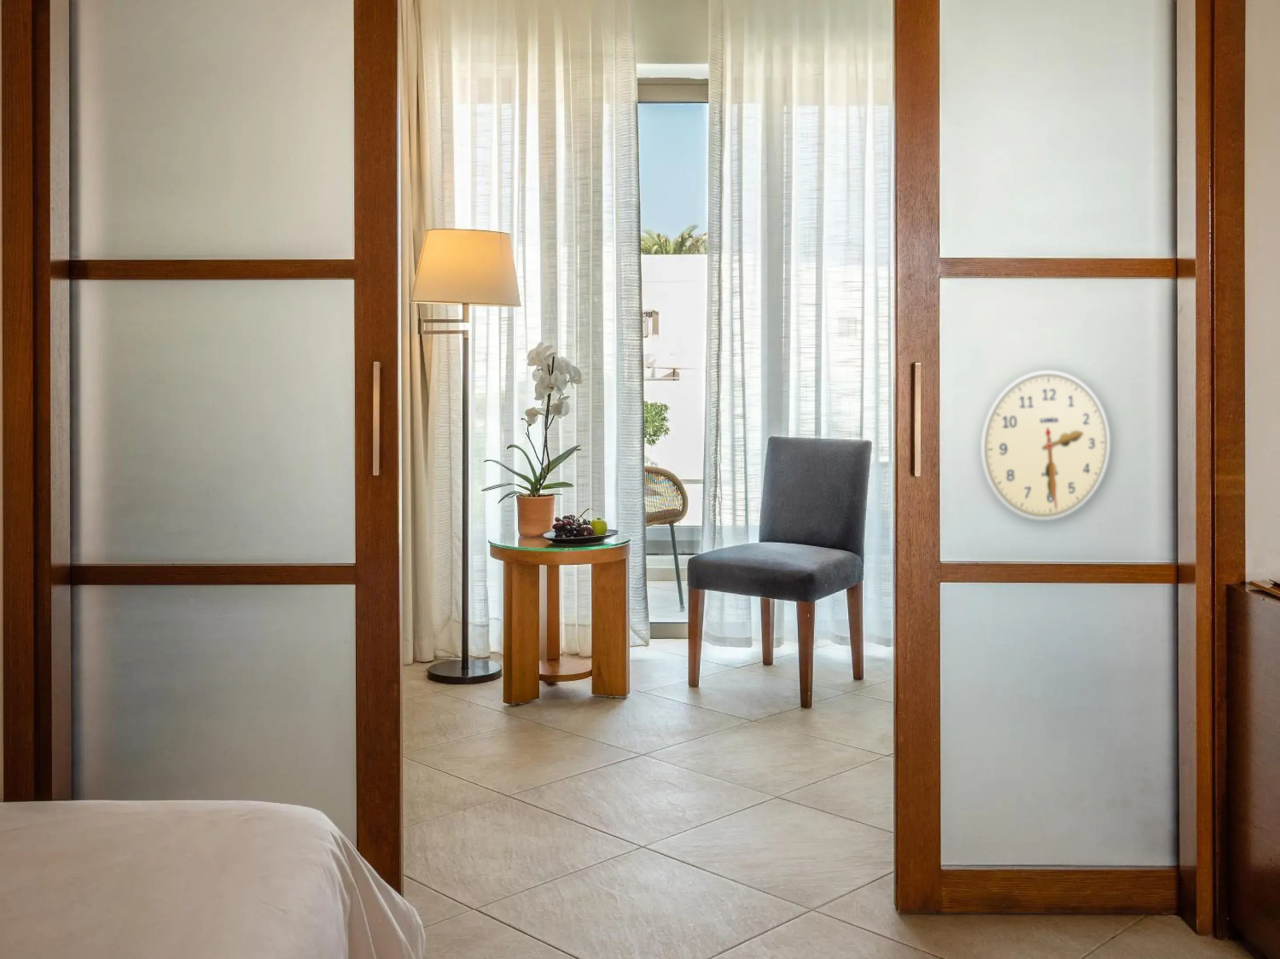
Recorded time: 2.29.29
